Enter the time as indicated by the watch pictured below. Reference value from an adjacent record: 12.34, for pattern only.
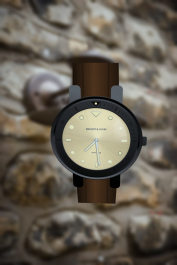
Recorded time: 7.29
